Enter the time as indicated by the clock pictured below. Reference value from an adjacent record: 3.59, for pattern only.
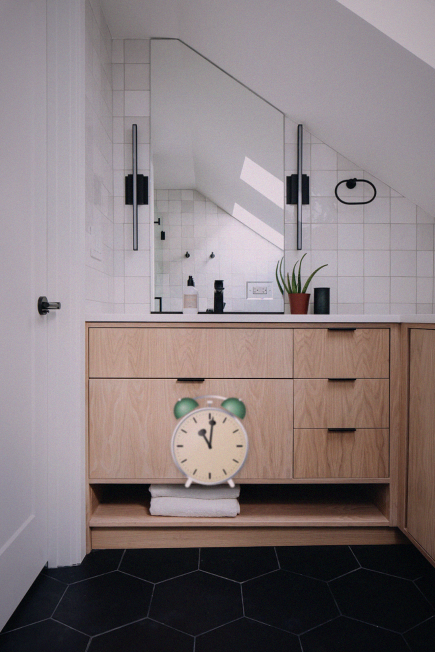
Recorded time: 11.01
